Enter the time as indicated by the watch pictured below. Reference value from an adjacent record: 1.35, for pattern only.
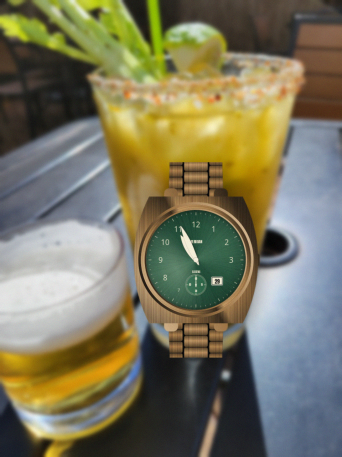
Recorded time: 10.56
